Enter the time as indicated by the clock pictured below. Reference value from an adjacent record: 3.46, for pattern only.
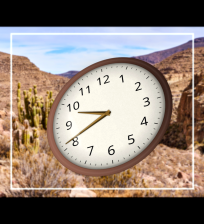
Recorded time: 9.41
